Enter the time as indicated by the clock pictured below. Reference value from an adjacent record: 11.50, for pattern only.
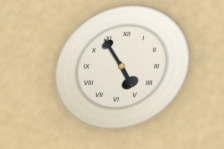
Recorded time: 4.54
